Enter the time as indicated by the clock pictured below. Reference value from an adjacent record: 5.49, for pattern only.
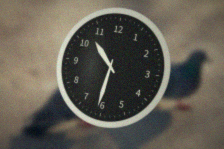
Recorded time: 10.31
